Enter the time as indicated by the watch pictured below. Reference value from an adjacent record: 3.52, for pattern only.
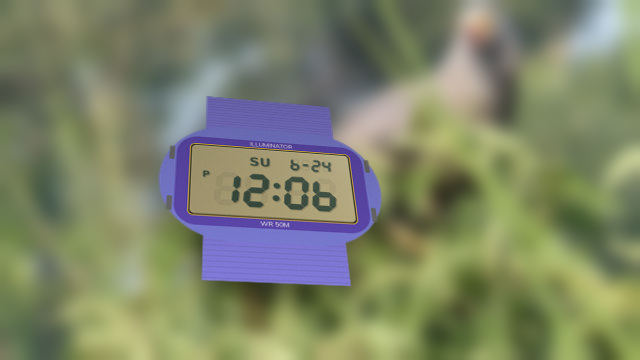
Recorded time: 12.06
